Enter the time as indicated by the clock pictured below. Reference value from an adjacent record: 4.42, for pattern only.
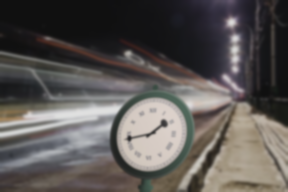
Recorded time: 1.43
